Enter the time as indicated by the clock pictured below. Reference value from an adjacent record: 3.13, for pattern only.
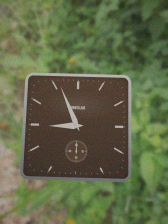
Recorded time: 8.56
